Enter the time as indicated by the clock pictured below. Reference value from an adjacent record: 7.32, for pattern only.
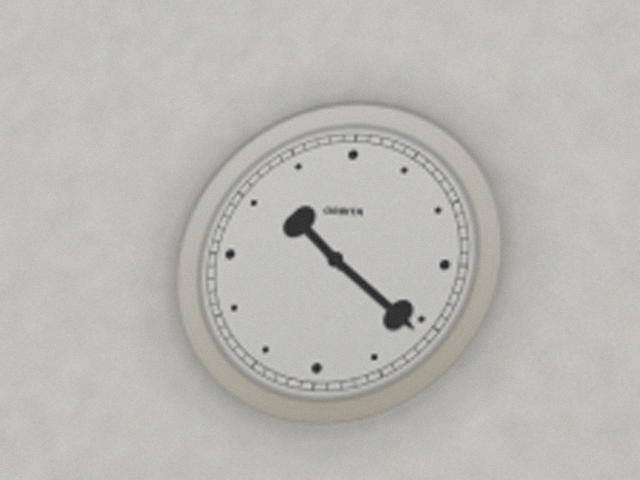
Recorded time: 10.21
